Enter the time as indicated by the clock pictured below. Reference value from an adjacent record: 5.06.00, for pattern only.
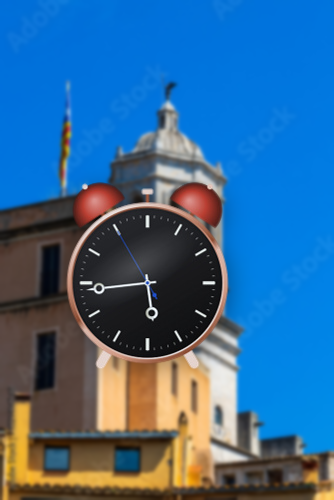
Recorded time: 5.43.55
